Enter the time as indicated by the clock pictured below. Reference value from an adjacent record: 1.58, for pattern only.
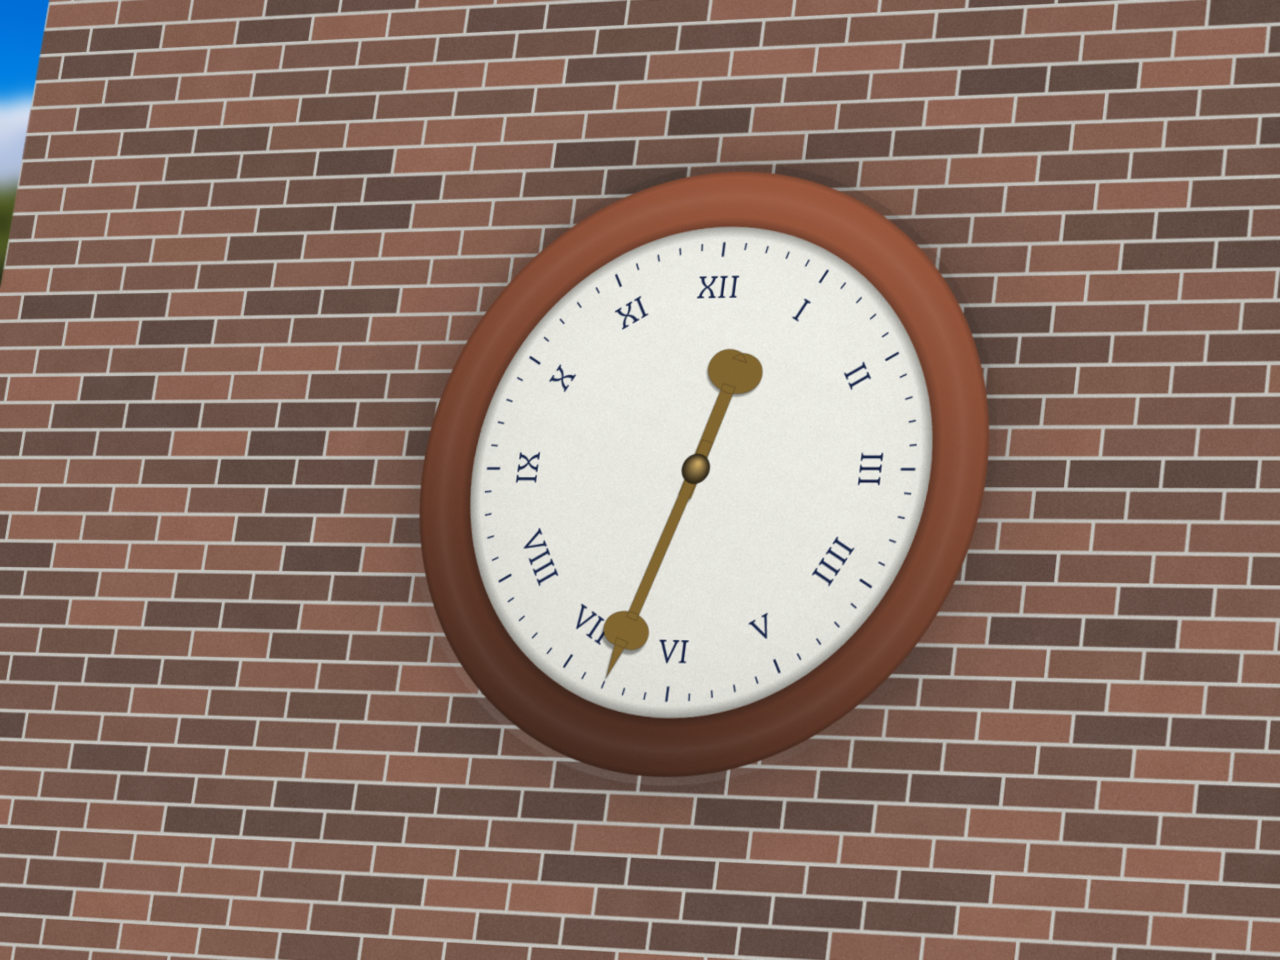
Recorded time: 12.33
